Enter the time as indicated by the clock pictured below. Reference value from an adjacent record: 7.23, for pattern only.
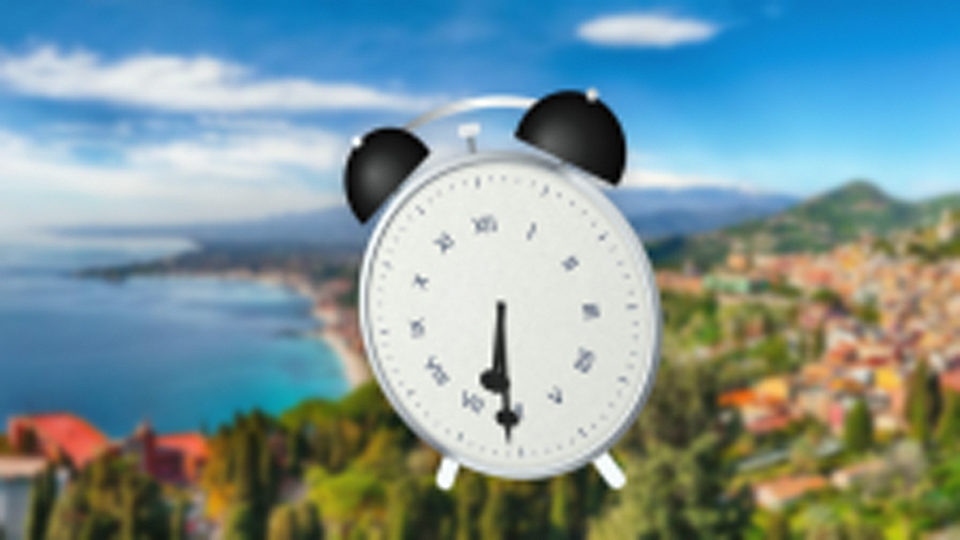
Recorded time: 6.31
